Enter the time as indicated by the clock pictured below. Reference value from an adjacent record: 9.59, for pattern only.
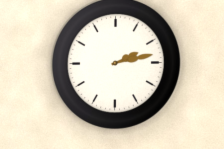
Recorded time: 2.13
